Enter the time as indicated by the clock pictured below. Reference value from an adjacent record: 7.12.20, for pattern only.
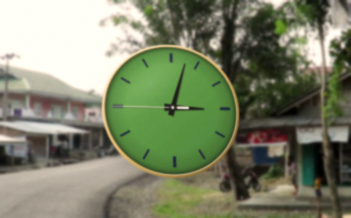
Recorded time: 3.02.45
